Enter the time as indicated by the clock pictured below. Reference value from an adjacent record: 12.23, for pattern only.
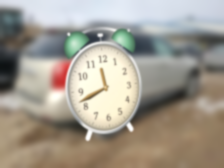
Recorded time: 11.42
